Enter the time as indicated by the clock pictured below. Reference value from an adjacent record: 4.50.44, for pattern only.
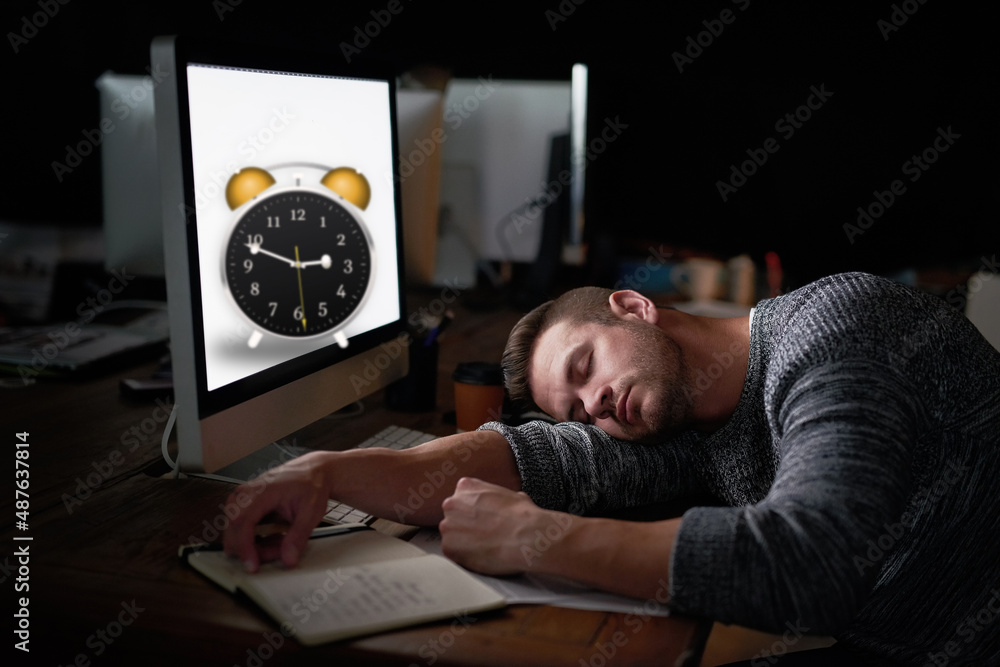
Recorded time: 2.48.29
